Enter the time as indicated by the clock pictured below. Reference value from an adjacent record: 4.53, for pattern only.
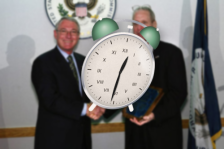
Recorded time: 12.31
